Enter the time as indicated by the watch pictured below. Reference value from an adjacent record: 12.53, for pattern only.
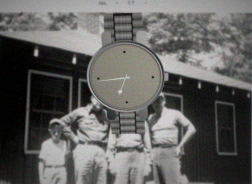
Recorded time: 6.44
